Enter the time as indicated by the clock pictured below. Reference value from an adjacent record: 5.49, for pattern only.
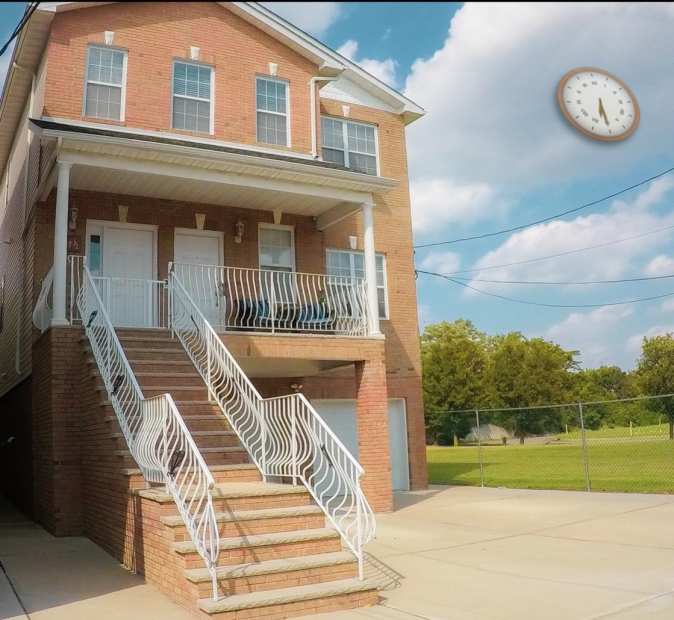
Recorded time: 6.30
